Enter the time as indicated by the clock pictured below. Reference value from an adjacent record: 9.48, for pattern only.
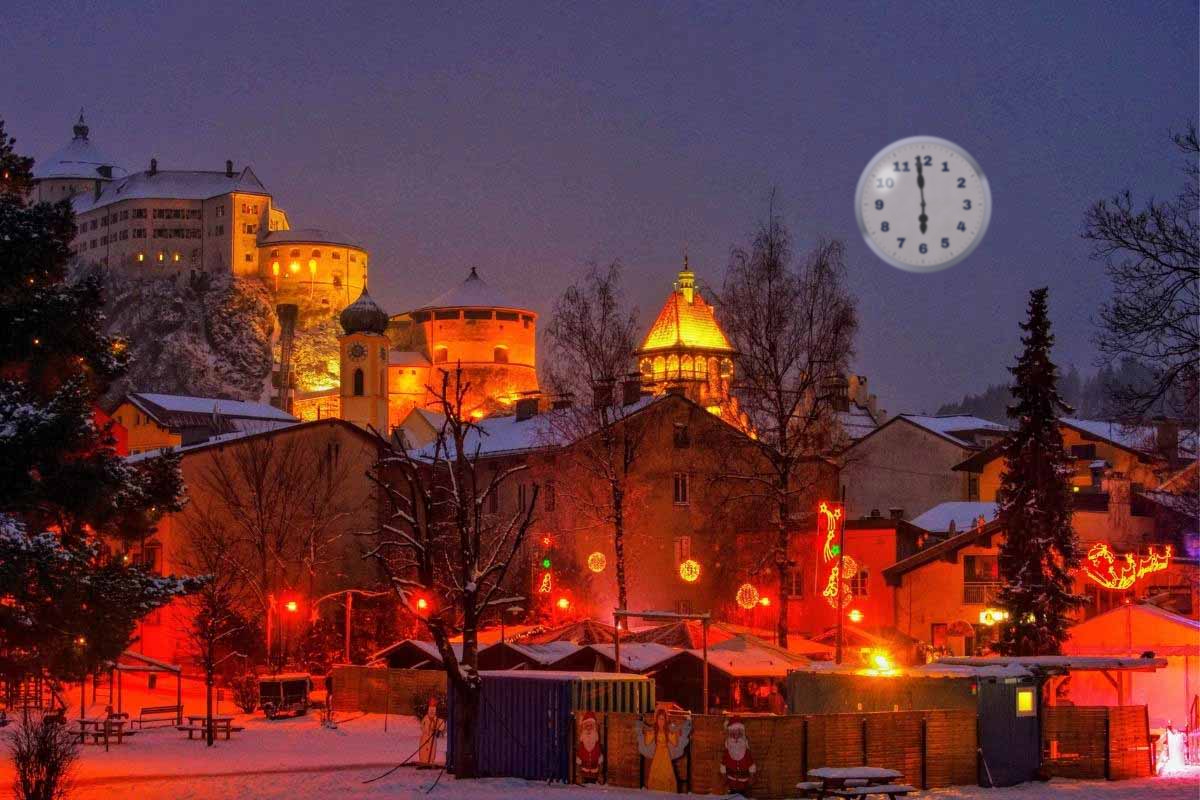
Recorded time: 5.59
